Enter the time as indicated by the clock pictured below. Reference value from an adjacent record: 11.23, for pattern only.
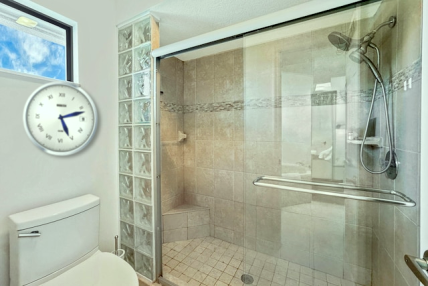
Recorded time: 5.12
